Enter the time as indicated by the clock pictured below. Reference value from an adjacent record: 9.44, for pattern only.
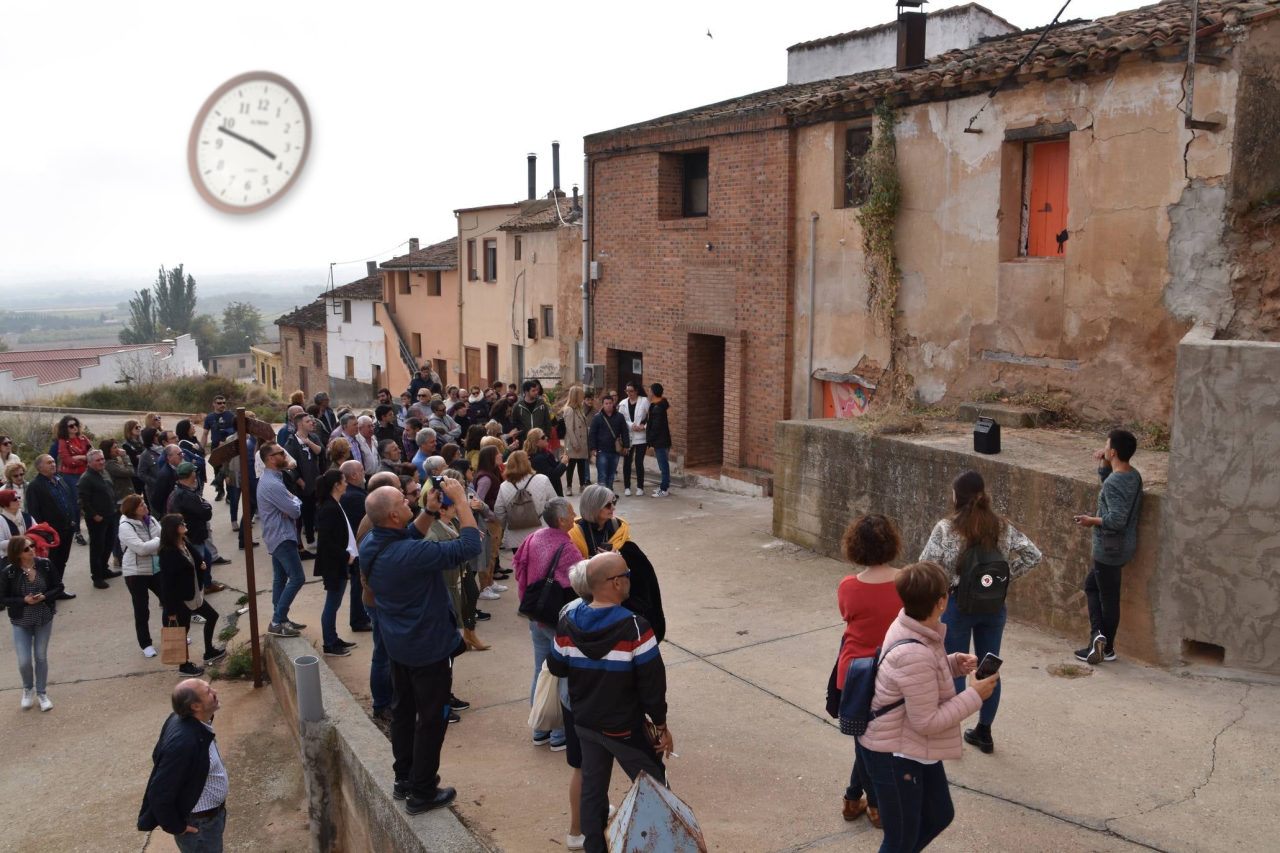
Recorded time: 3.48
